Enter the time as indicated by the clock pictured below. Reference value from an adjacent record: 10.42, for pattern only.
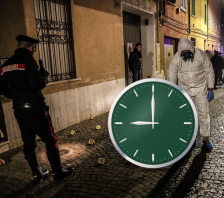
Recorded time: 9.00
